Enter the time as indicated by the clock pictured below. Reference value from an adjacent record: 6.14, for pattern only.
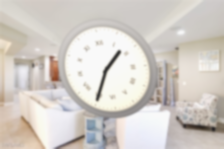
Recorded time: 1.35
